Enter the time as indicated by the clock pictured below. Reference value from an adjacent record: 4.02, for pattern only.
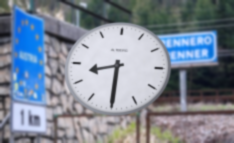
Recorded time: 8.30
